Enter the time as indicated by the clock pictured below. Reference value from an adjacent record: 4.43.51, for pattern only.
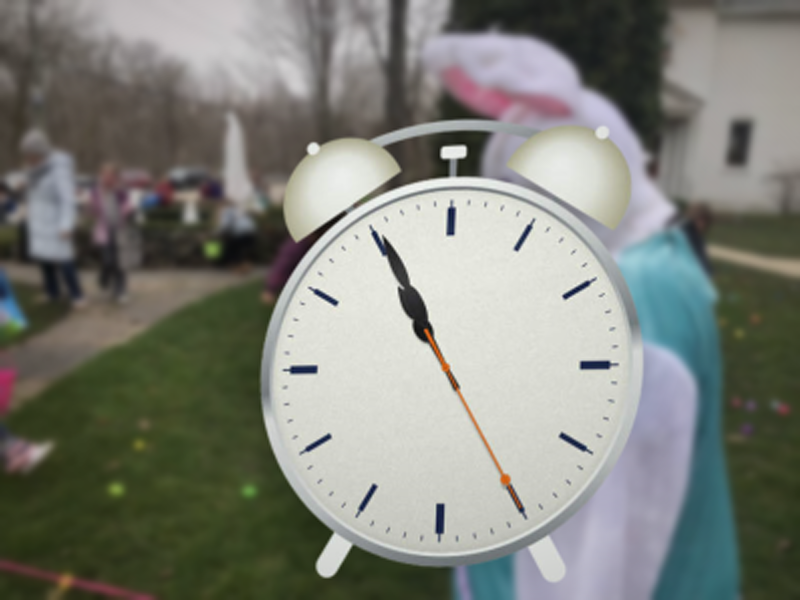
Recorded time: 10.55.25
